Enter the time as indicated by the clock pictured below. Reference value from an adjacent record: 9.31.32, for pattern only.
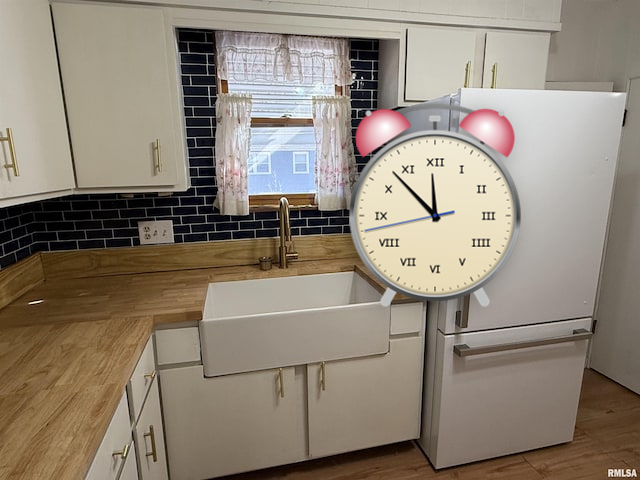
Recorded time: 11.52.43
